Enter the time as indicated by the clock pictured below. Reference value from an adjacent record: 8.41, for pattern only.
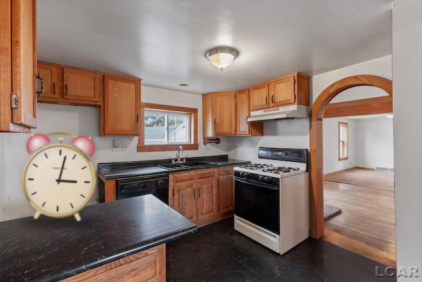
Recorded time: 3.02
